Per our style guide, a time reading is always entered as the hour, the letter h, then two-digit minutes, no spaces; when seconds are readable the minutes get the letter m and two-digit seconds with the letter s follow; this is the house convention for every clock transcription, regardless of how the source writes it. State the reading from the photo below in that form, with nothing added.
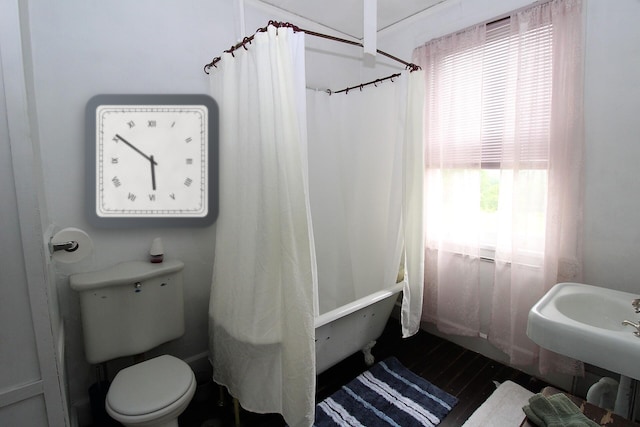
5h51
